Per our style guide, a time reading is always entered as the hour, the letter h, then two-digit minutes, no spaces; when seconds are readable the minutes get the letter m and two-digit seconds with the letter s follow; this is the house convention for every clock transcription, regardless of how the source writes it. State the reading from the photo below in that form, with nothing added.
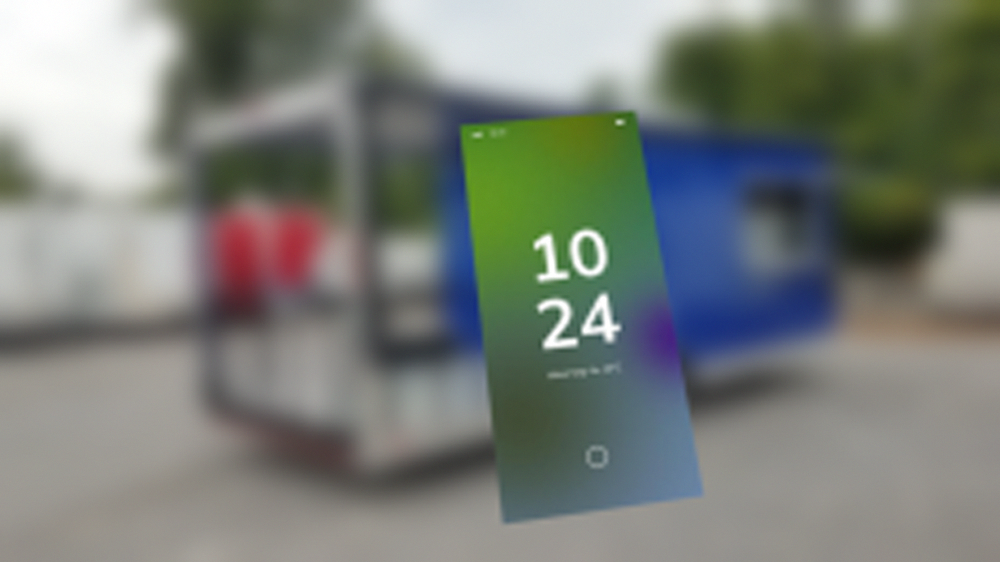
10h24
